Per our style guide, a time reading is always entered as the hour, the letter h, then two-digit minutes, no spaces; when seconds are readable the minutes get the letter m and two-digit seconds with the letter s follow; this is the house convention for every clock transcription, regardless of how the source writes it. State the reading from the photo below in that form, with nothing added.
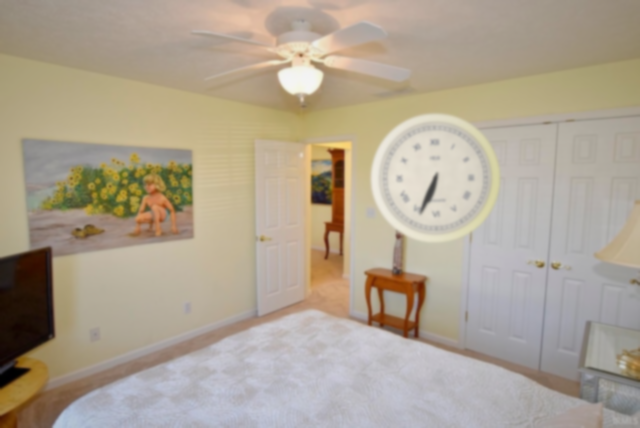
6h34
